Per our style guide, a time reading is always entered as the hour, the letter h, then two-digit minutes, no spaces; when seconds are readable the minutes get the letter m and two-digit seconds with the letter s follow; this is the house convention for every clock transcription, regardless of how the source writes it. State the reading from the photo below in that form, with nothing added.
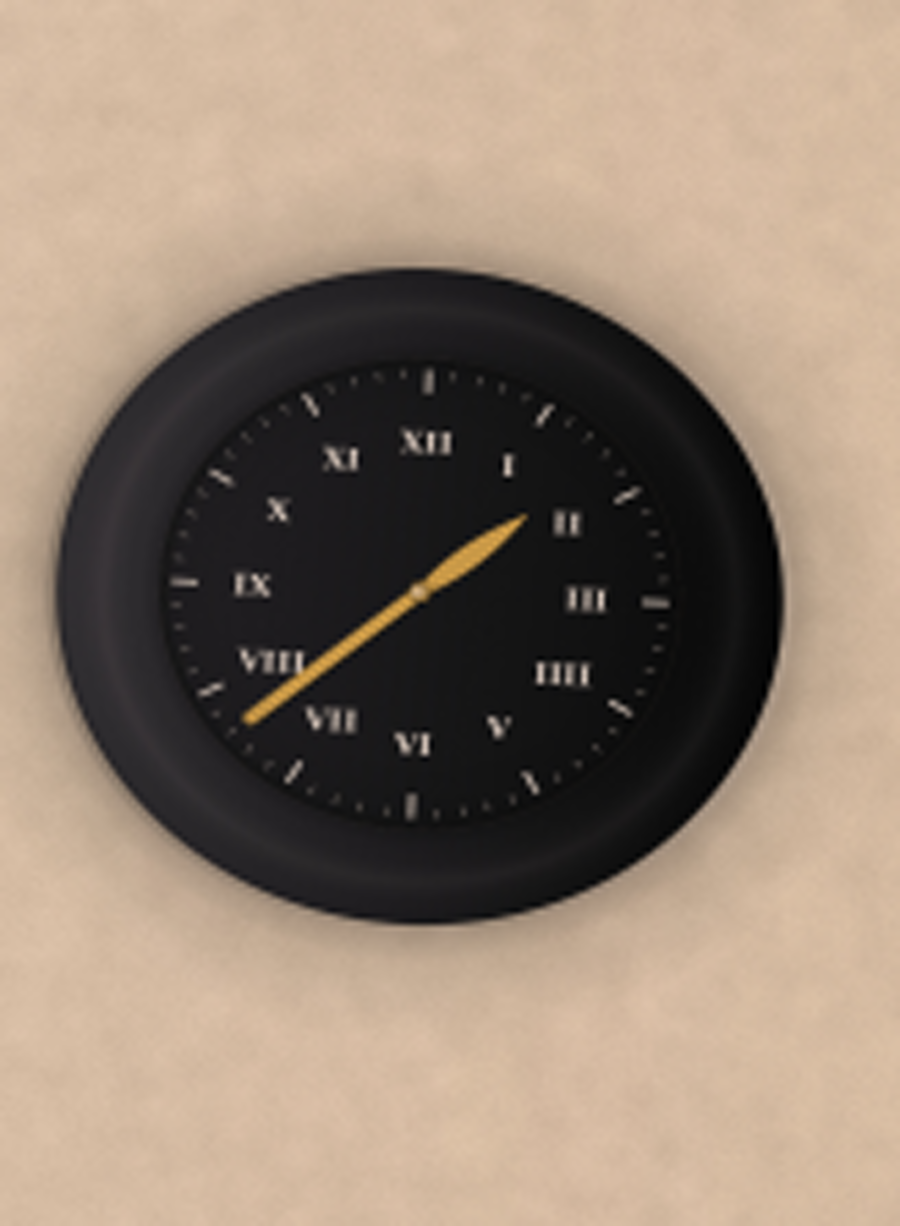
1h38
